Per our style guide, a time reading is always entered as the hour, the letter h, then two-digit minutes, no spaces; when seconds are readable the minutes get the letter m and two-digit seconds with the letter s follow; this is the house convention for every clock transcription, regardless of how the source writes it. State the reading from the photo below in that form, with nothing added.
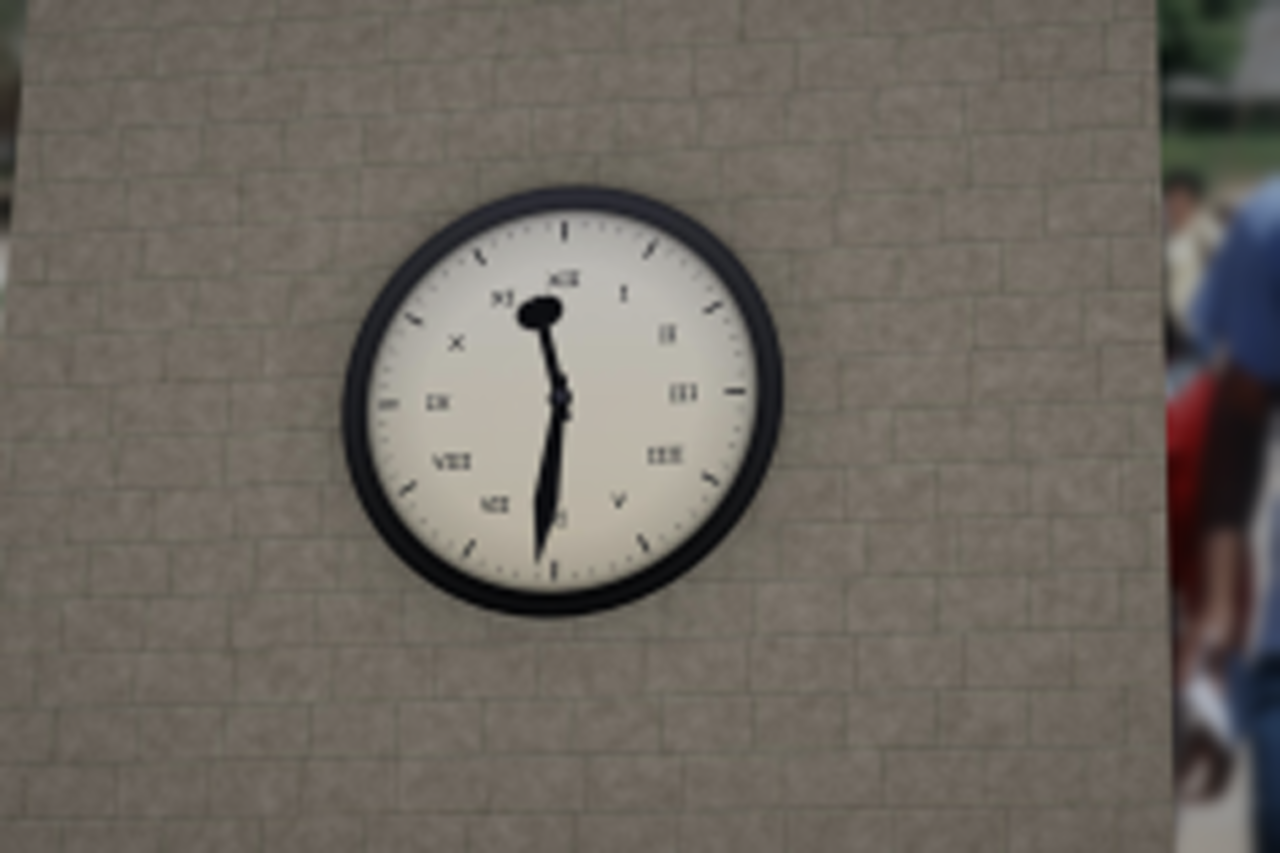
11h31
